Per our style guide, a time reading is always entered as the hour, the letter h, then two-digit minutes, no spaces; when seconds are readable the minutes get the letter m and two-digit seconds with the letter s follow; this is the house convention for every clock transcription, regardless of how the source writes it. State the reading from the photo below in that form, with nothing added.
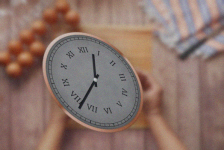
12h38
